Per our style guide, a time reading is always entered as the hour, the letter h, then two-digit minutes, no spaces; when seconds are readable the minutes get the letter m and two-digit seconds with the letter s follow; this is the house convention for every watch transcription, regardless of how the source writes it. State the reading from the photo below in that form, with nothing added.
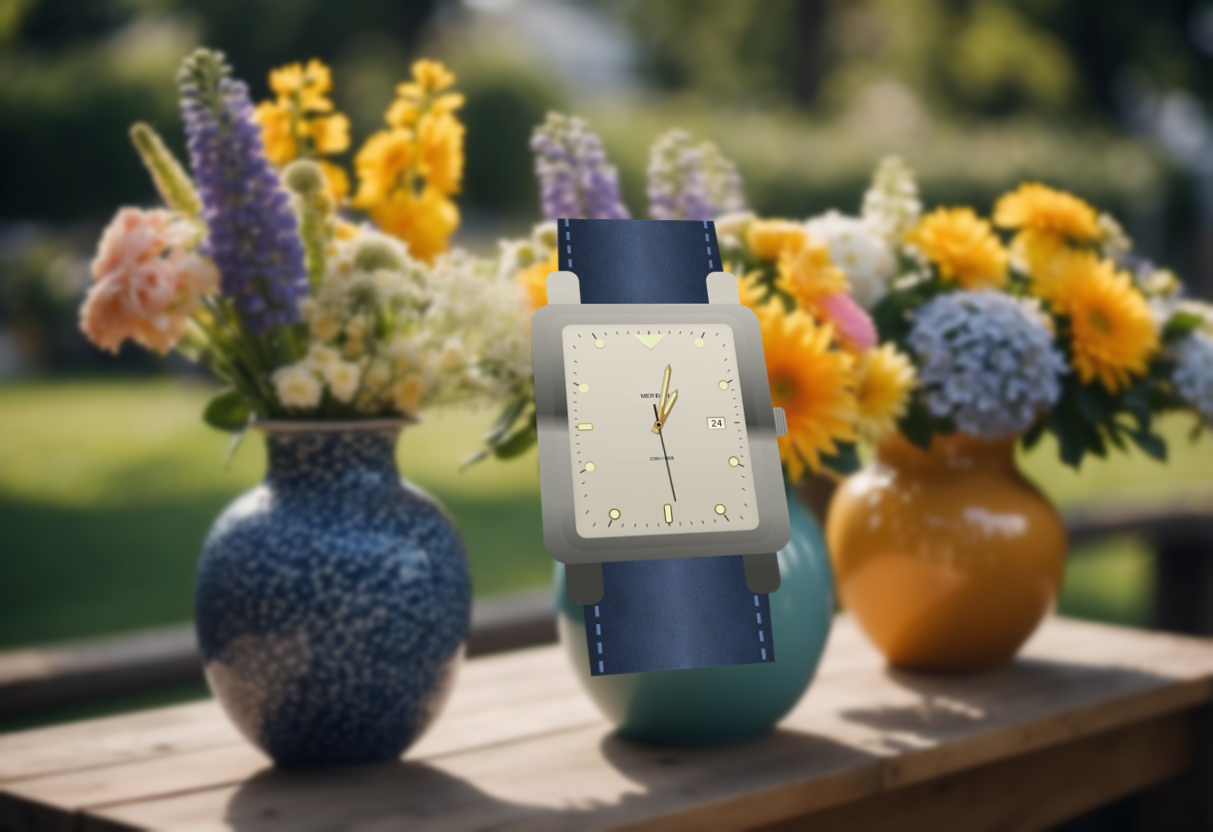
1h02m29s
